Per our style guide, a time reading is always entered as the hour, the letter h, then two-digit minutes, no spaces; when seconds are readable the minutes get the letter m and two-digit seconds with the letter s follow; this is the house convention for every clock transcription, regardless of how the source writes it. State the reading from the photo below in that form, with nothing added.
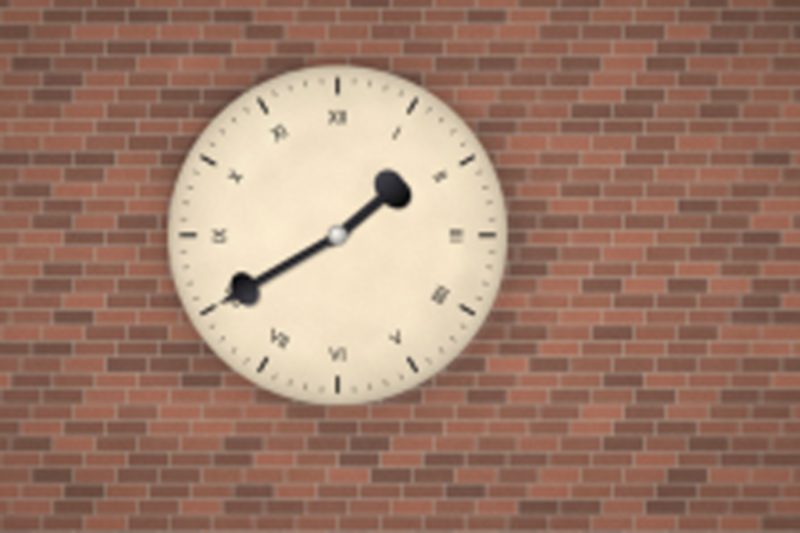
1h40
